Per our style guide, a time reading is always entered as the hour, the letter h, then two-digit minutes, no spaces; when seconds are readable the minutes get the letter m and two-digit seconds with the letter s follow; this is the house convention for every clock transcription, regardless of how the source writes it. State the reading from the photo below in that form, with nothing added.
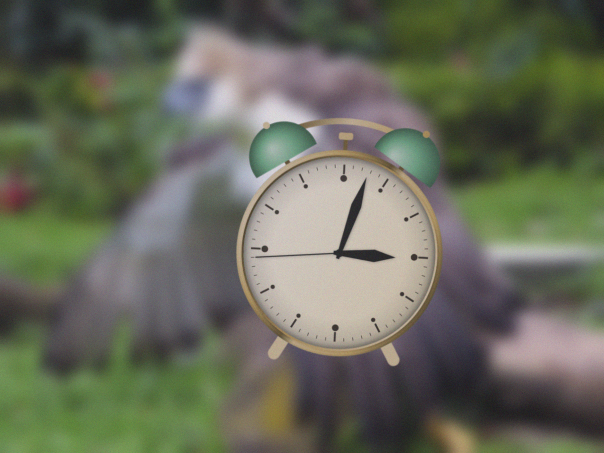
3h02m44s
